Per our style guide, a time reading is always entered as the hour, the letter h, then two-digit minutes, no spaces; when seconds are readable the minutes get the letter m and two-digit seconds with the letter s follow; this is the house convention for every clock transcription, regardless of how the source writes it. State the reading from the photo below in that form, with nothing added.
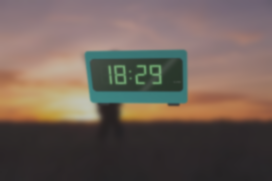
18h29
